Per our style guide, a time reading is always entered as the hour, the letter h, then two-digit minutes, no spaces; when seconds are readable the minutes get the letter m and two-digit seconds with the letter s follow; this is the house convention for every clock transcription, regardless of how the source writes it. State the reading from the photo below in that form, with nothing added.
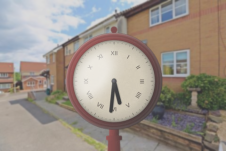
5h31
